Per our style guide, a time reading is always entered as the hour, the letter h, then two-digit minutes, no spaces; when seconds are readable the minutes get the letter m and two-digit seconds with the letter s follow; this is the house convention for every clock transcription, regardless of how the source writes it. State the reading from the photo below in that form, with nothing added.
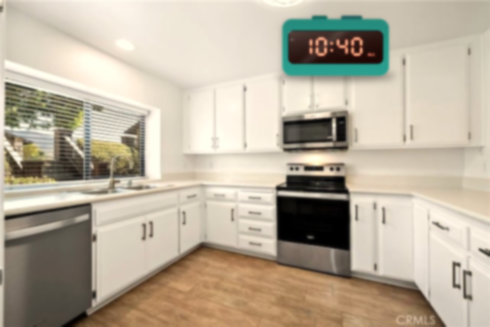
10h40
